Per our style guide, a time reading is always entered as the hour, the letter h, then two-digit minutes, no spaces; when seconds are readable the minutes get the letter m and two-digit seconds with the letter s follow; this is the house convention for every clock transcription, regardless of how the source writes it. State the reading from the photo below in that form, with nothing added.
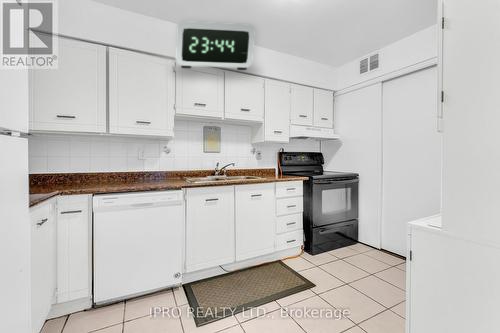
23h44
